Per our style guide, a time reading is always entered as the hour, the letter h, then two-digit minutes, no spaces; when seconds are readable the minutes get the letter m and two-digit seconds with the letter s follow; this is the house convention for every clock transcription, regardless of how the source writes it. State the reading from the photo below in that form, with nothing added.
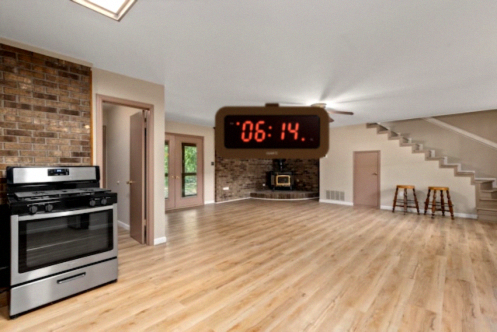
6h14
